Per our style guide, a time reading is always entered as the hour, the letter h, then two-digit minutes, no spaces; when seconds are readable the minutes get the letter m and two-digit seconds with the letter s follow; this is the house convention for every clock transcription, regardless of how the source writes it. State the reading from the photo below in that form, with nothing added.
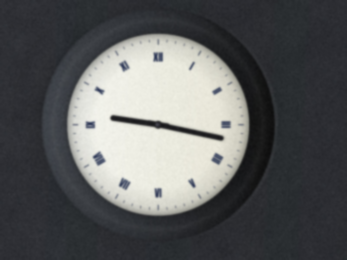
9h17
